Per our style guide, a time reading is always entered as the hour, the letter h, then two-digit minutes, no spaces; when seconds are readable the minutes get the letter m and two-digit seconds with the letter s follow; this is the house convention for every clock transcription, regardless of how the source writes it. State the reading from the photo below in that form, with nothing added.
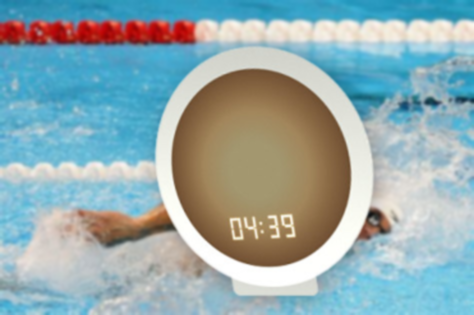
4h39
